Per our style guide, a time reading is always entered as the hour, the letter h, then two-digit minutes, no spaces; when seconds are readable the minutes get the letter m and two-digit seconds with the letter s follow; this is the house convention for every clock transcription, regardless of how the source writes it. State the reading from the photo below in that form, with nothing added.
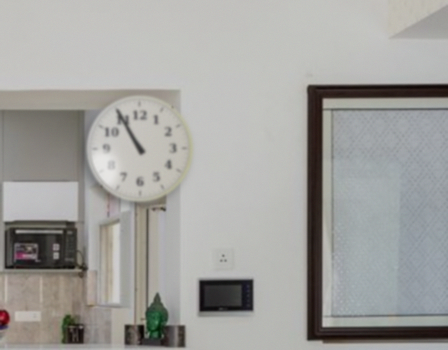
10h55
